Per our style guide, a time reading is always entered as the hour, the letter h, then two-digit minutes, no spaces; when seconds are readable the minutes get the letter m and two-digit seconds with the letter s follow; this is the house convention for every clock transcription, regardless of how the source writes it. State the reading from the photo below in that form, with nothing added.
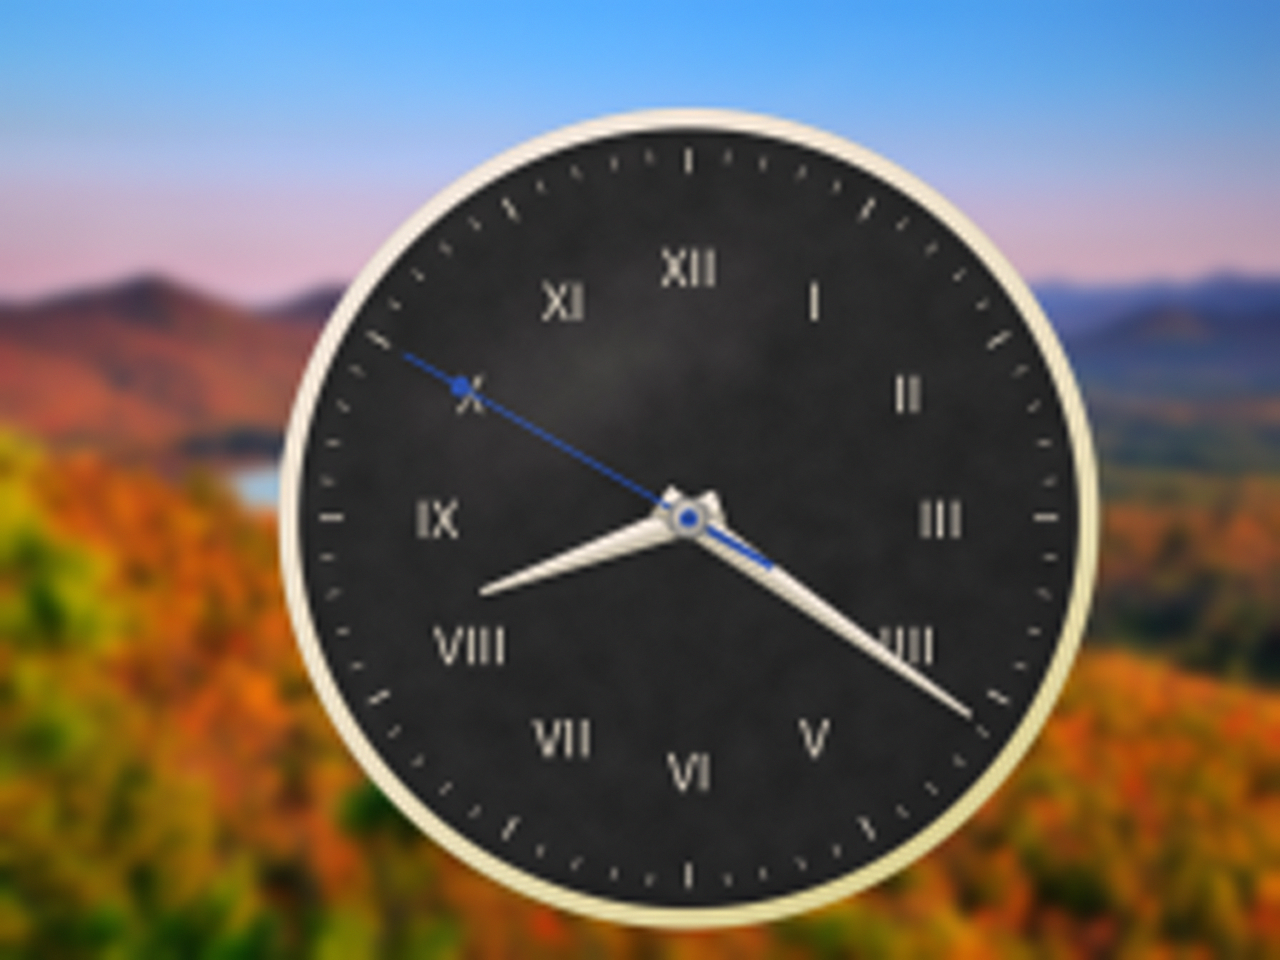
8h20m50s
